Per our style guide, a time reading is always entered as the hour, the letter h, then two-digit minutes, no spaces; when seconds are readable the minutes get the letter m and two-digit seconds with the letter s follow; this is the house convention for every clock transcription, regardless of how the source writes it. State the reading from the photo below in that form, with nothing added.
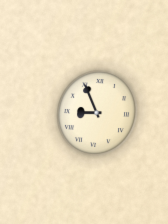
8h55
